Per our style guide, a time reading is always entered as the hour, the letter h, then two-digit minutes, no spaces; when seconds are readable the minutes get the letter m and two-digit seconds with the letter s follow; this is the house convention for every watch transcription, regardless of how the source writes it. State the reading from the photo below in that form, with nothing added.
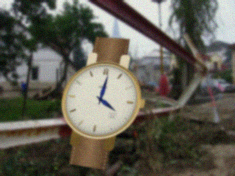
4h01
